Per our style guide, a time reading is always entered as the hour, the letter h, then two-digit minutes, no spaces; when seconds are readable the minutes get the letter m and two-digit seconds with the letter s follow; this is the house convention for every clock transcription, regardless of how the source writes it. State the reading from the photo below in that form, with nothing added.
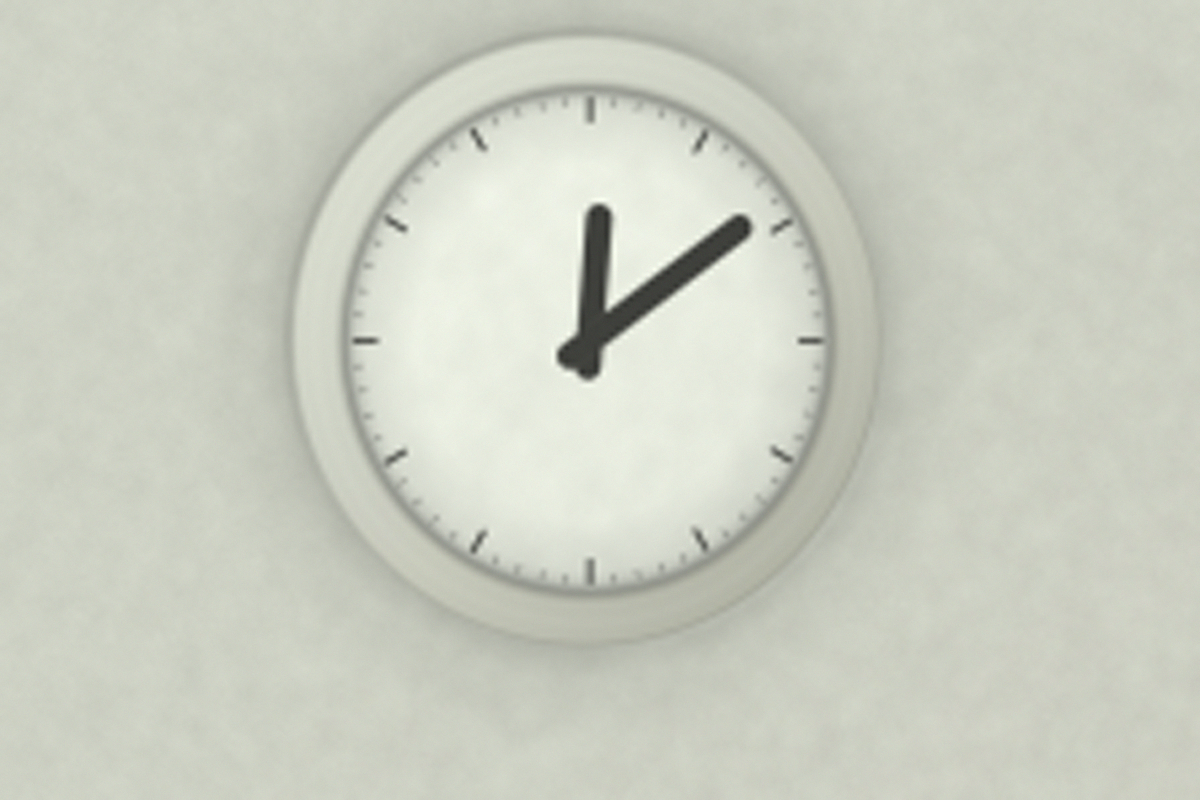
12h09
